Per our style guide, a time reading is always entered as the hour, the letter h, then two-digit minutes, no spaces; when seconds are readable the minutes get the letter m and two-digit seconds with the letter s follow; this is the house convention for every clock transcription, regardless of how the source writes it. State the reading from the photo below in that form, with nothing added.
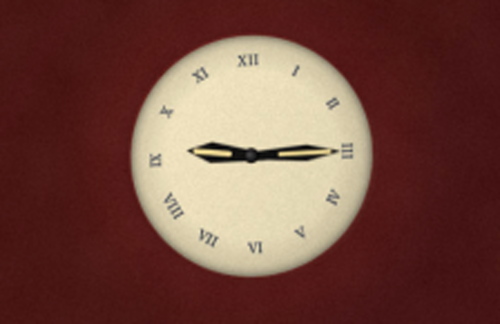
9h15
